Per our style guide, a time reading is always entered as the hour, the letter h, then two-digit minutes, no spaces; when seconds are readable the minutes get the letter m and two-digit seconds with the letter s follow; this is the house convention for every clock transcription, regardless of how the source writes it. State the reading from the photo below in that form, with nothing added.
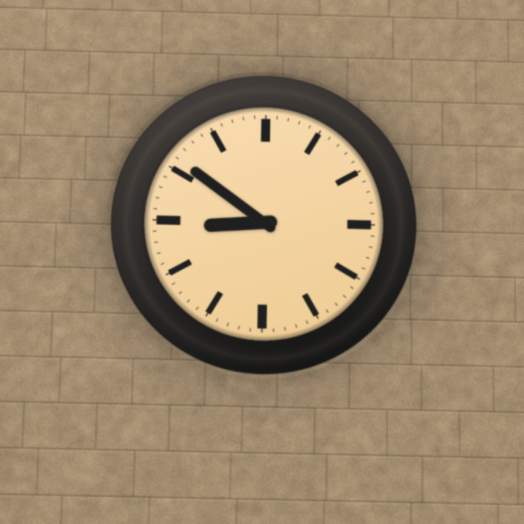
8h51
